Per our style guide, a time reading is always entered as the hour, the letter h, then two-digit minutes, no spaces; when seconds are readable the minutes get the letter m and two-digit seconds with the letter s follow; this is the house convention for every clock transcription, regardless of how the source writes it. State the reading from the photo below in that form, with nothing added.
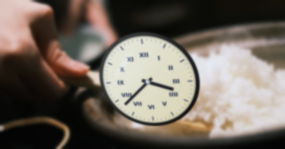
3h38
